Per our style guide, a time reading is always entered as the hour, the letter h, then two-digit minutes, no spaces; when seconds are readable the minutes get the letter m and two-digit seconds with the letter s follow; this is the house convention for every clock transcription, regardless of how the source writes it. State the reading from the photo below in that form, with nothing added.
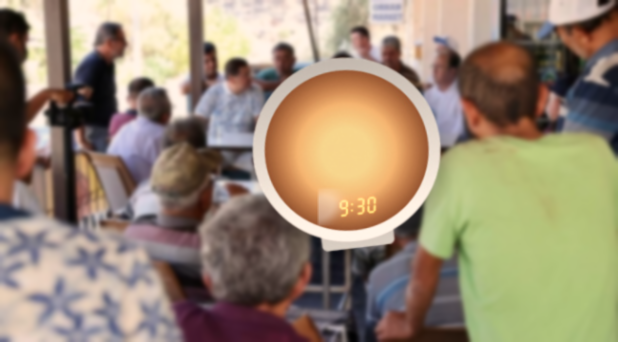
9h30
